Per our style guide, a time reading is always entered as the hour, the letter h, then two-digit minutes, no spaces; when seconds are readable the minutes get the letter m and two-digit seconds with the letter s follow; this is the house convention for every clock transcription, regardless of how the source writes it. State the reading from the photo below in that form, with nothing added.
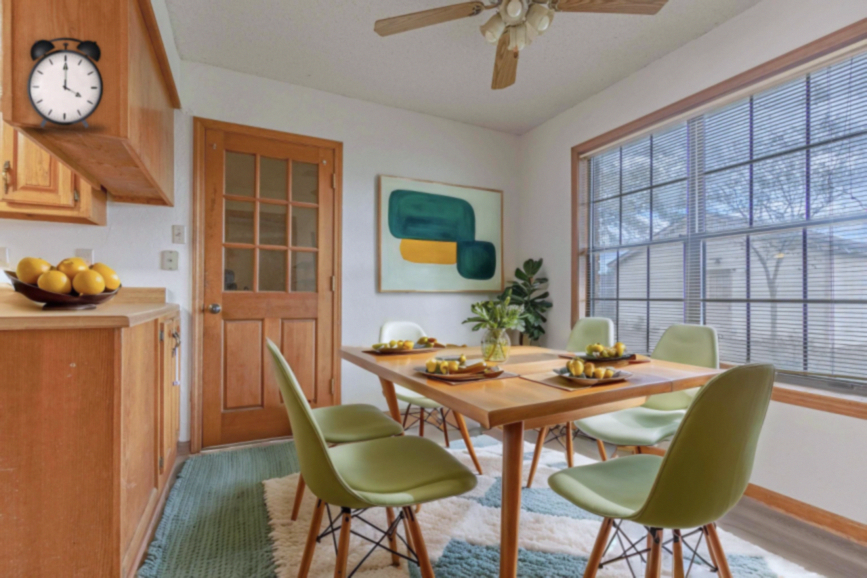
4h00
